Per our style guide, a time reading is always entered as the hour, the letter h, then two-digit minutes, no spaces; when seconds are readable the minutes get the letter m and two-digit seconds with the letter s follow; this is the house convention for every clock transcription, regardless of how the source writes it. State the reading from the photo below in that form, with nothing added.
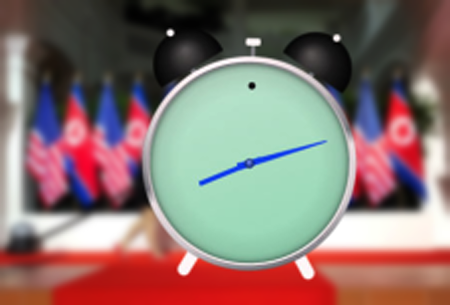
8h12
